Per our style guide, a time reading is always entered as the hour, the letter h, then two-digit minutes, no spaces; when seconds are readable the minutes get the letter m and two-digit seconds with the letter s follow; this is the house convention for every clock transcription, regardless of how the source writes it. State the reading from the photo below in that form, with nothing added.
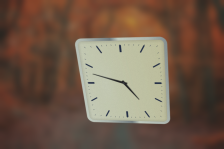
4h48
